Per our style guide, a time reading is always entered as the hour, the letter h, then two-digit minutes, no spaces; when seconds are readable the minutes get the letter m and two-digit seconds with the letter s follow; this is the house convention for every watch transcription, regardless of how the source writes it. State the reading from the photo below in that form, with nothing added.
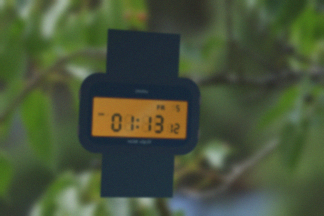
1h13
